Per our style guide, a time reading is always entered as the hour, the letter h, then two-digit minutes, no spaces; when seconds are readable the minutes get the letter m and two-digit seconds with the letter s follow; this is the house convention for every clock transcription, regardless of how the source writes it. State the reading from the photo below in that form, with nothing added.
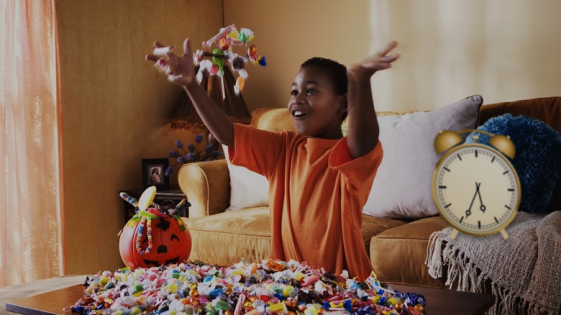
5h34
